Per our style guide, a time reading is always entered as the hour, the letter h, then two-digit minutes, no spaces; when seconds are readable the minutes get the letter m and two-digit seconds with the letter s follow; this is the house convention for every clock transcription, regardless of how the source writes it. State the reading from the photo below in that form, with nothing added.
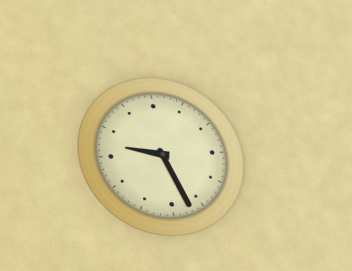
9h27
